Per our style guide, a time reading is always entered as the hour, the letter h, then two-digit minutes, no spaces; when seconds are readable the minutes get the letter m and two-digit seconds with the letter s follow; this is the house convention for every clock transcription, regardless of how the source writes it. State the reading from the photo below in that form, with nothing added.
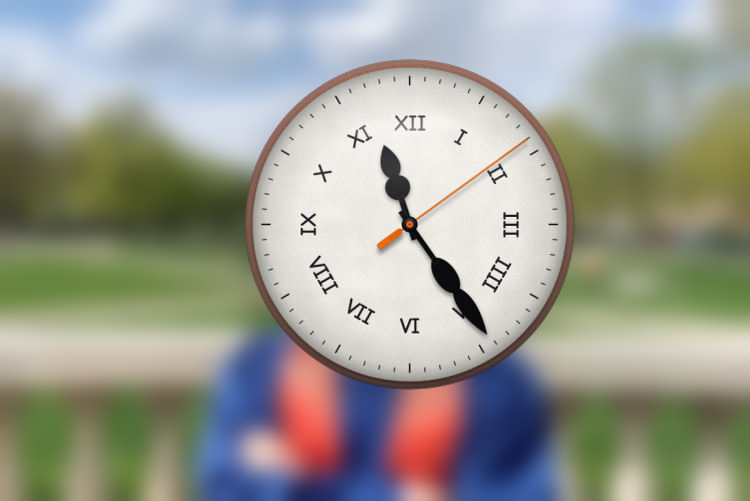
11h24m09s
